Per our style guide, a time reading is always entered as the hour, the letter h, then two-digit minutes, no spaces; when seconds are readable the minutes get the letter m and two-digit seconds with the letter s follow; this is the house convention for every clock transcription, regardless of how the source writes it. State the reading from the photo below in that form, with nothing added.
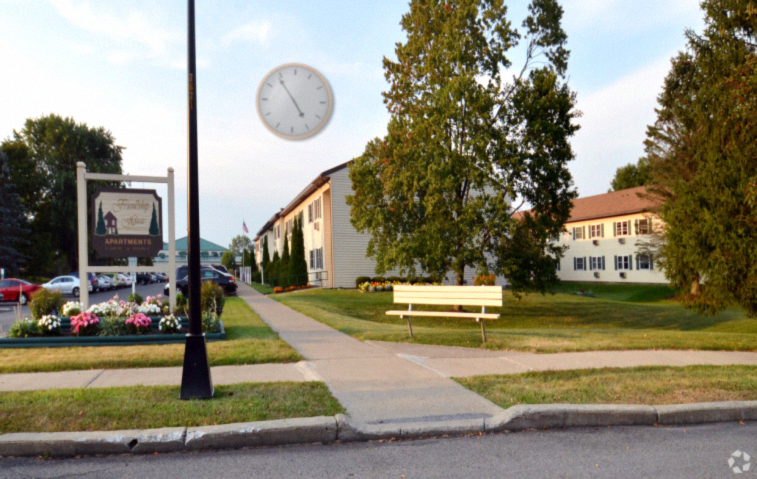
4h54
